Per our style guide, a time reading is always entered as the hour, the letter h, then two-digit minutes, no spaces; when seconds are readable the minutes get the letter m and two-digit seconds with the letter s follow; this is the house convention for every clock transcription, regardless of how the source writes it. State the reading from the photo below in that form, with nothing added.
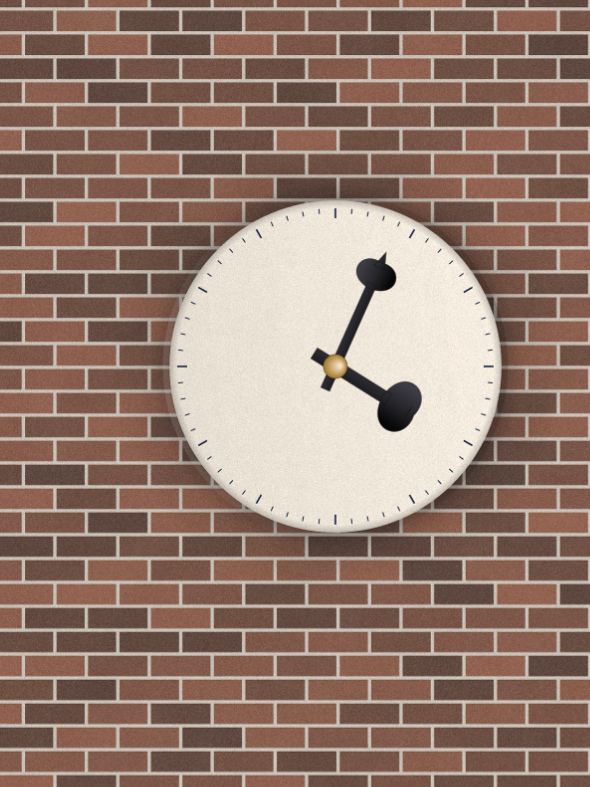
4h04
